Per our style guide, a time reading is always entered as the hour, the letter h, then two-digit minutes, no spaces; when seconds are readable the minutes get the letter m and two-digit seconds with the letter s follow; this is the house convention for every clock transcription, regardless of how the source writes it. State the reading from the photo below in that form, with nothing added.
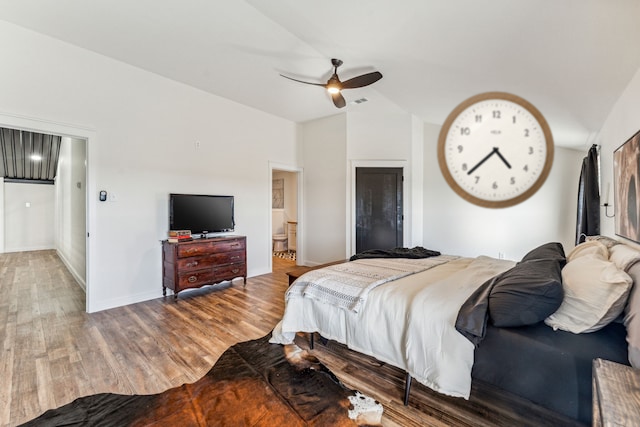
4h38
